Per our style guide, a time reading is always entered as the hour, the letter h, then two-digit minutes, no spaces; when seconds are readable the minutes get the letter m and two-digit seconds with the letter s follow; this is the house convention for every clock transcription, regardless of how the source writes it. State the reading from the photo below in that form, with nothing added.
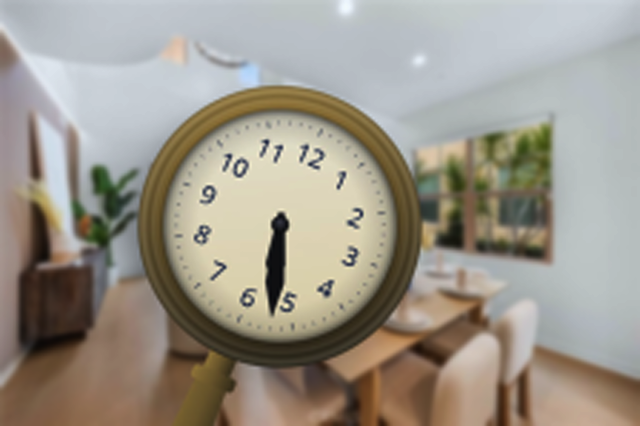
5h27
